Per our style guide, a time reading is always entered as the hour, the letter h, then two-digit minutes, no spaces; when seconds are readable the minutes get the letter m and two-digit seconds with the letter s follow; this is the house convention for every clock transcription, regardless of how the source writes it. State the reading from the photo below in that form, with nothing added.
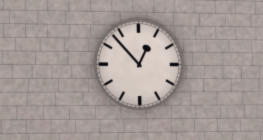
12h53
